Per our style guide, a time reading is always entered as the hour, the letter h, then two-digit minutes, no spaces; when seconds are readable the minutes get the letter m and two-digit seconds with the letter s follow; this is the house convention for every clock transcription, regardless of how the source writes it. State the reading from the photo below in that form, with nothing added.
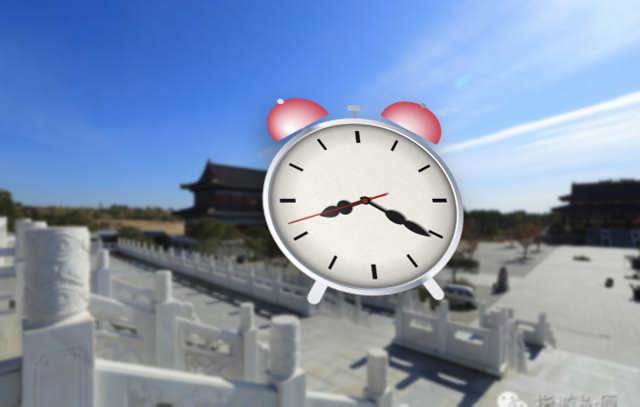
8h20m42s
